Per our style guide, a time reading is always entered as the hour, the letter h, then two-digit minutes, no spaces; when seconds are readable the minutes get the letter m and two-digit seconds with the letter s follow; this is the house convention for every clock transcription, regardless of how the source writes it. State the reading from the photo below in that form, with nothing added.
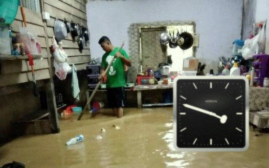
3h48
